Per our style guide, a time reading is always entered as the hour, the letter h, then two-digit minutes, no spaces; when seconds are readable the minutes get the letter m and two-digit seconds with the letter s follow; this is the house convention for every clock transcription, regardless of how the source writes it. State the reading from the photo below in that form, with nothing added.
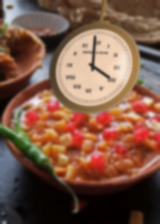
3h59
